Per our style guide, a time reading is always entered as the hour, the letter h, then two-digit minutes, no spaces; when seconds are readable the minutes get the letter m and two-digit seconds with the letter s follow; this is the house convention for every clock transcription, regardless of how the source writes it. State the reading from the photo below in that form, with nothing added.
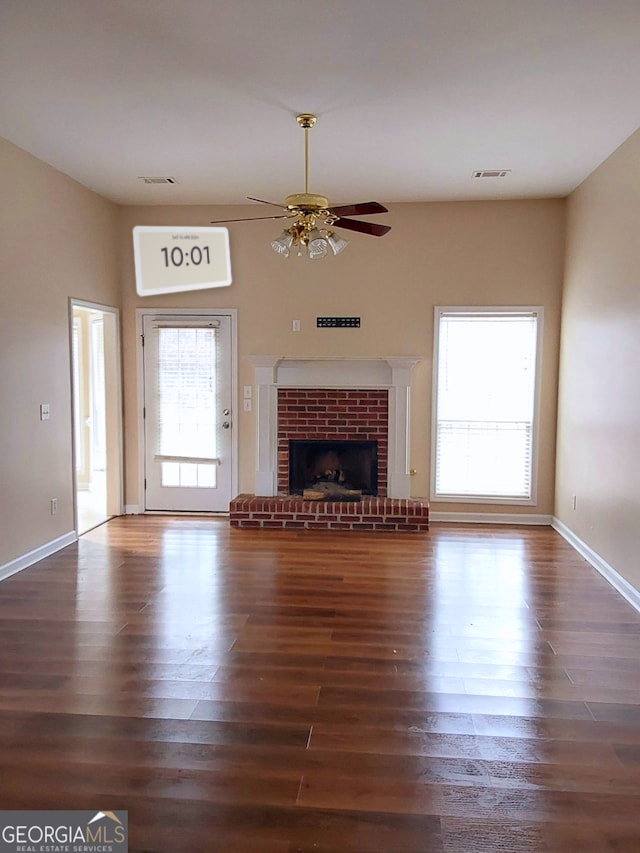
10h01
